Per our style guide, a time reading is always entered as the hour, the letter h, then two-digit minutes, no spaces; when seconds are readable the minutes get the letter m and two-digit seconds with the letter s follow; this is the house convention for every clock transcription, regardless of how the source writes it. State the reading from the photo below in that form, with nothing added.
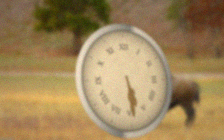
5h29
